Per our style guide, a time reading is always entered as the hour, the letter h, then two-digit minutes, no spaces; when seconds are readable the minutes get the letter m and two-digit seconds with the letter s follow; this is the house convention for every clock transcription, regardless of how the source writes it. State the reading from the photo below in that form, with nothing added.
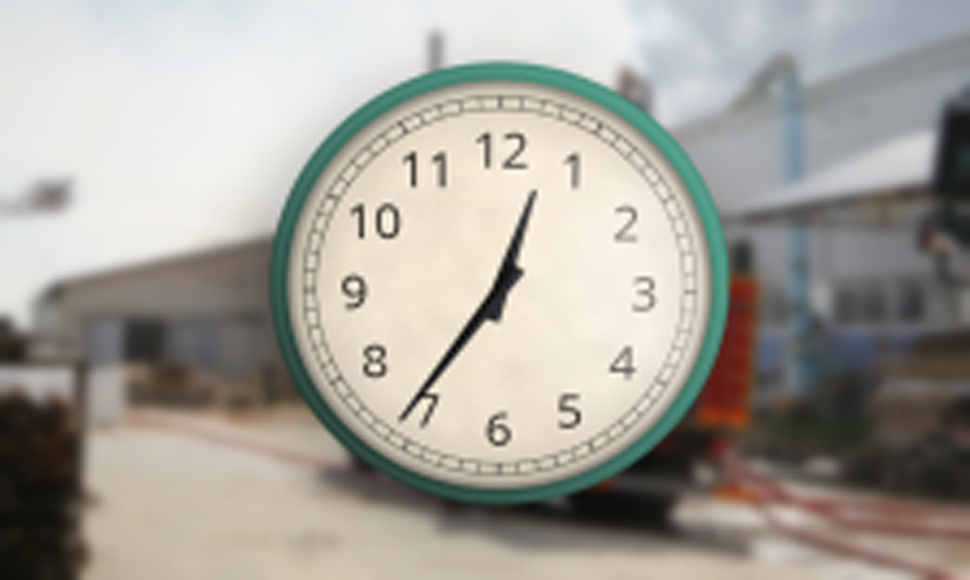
12h36
